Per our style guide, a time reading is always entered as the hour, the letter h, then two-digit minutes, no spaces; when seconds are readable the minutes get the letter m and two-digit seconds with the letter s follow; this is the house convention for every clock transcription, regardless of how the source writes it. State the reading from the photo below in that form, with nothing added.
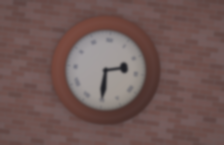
2h30
